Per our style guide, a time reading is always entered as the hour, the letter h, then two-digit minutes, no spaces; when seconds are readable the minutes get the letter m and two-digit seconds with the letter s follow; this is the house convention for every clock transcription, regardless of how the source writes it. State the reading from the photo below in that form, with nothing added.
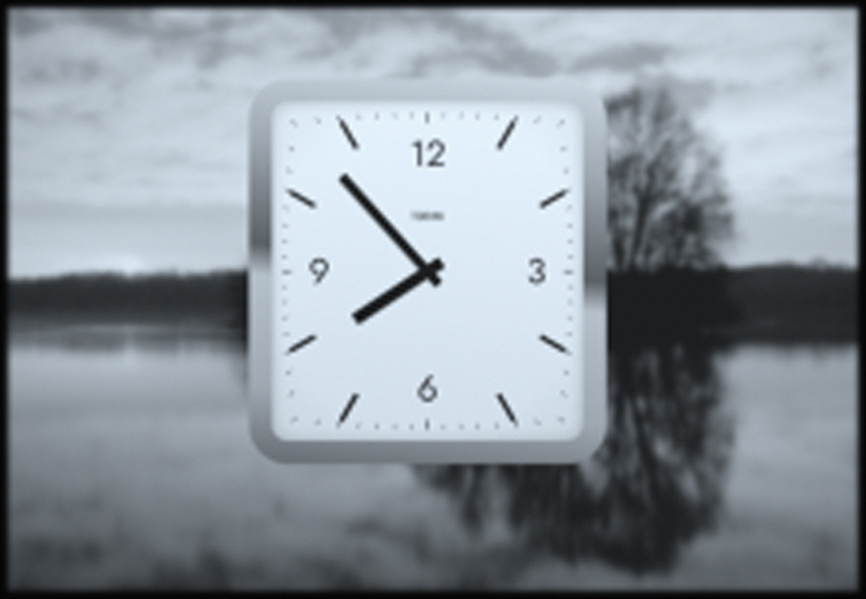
7h53
